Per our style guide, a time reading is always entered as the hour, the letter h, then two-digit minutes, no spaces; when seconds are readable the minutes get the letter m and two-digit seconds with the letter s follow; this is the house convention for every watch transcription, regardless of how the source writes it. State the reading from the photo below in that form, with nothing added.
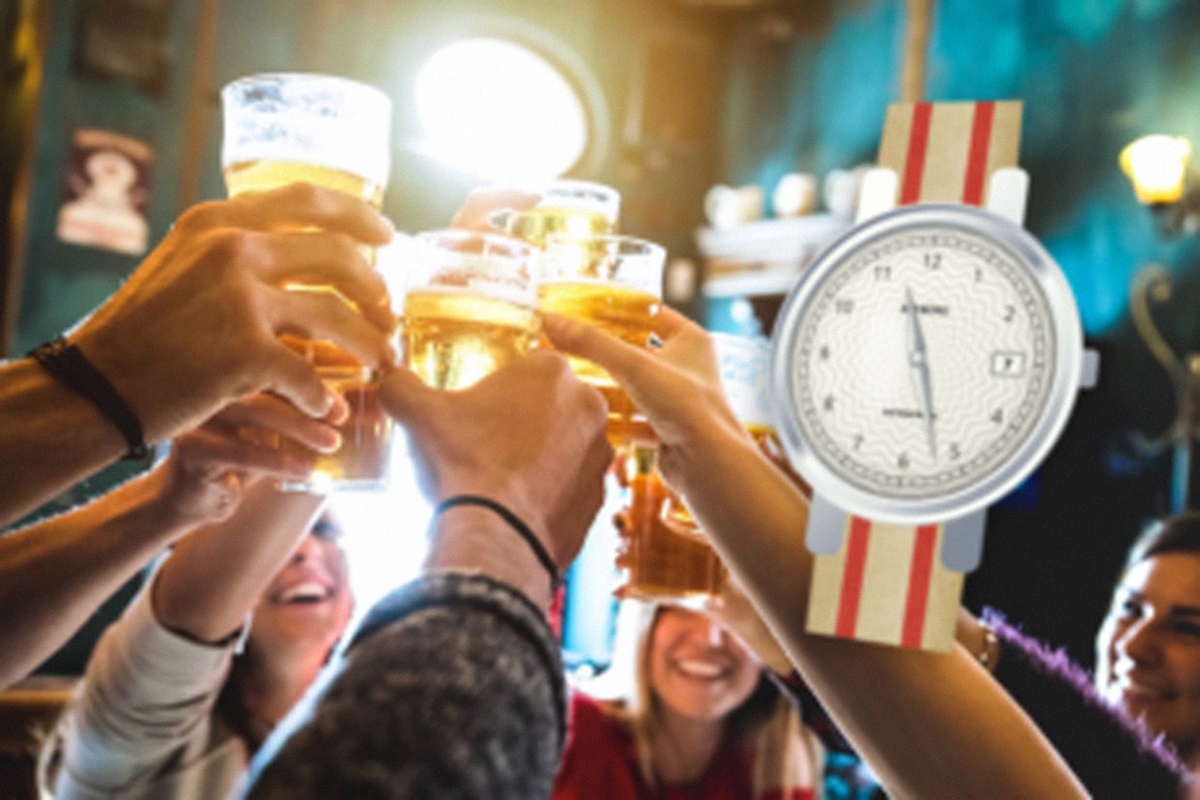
11h27
